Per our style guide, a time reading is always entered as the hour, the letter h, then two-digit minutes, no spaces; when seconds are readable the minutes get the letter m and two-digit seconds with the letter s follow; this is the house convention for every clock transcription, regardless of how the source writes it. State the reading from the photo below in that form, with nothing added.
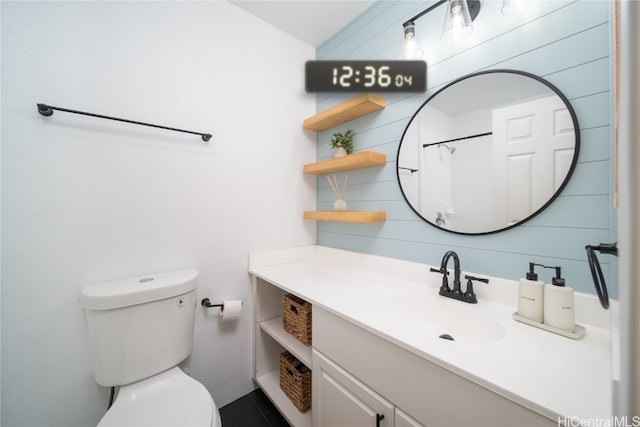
12h36m04s
